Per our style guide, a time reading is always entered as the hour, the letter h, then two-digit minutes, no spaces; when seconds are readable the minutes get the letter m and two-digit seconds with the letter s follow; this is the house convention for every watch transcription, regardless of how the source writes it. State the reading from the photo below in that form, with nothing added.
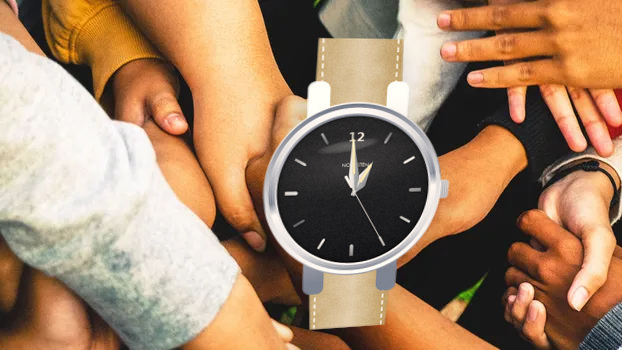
12h59m25s
